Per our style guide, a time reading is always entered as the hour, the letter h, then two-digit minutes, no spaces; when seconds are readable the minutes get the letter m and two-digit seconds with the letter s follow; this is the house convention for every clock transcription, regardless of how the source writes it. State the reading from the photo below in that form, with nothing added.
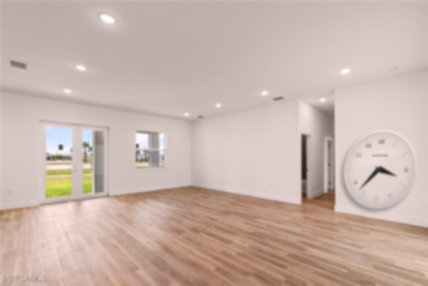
3h37
